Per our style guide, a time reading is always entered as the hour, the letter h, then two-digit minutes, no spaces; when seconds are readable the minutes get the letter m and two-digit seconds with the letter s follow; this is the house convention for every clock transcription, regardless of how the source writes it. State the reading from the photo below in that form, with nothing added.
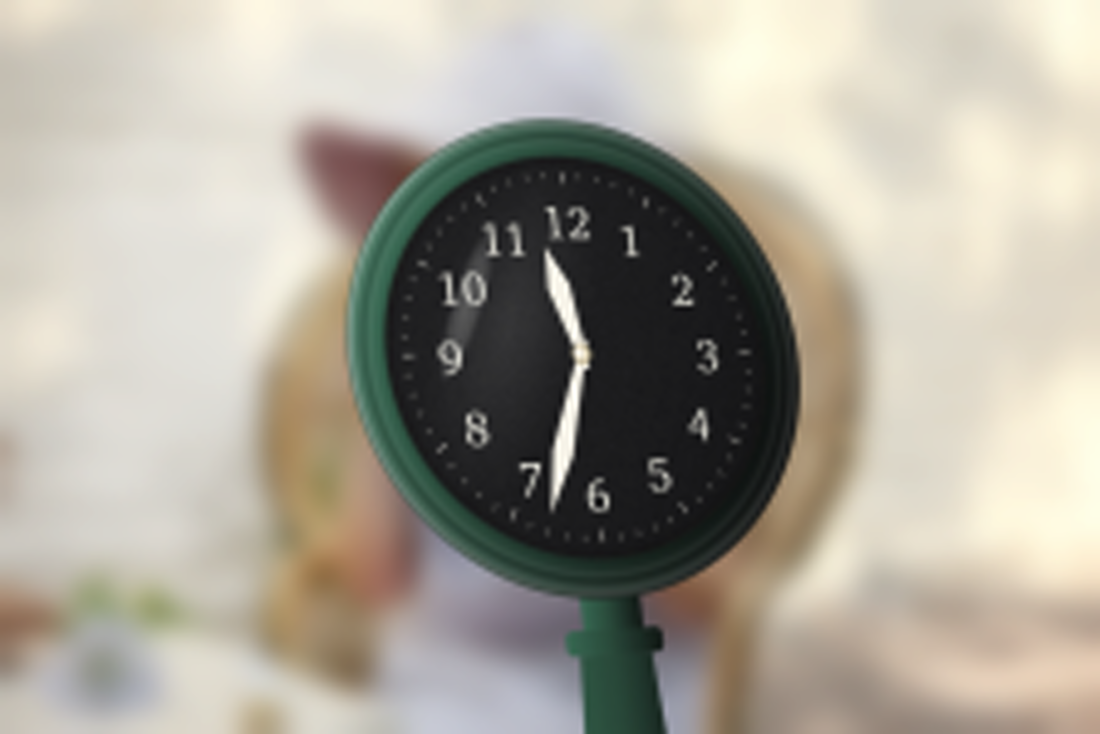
11h33
